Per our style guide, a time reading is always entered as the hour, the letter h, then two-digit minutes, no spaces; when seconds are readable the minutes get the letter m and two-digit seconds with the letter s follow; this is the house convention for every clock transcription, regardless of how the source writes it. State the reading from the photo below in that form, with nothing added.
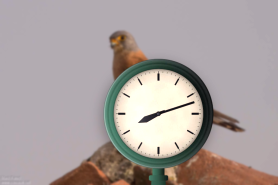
8h12
